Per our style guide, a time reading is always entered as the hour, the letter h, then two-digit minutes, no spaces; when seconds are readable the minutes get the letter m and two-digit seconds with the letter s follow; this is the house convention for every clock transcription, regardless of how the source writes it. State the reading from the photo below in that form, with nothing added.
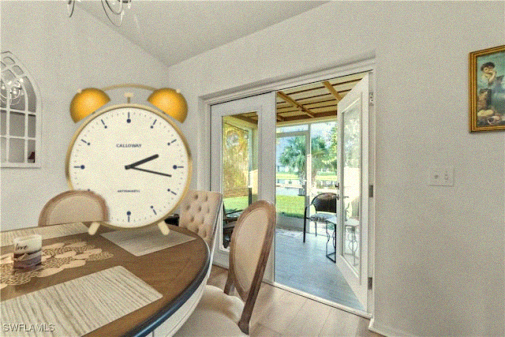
2h17
